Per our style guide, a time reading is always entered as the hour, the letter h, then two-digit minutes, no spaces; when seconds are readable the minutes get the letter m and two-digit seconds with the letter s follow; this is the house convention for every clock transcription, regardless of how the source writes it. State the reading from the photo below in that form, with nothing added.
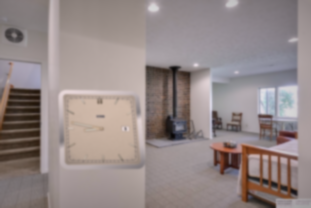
8h47
